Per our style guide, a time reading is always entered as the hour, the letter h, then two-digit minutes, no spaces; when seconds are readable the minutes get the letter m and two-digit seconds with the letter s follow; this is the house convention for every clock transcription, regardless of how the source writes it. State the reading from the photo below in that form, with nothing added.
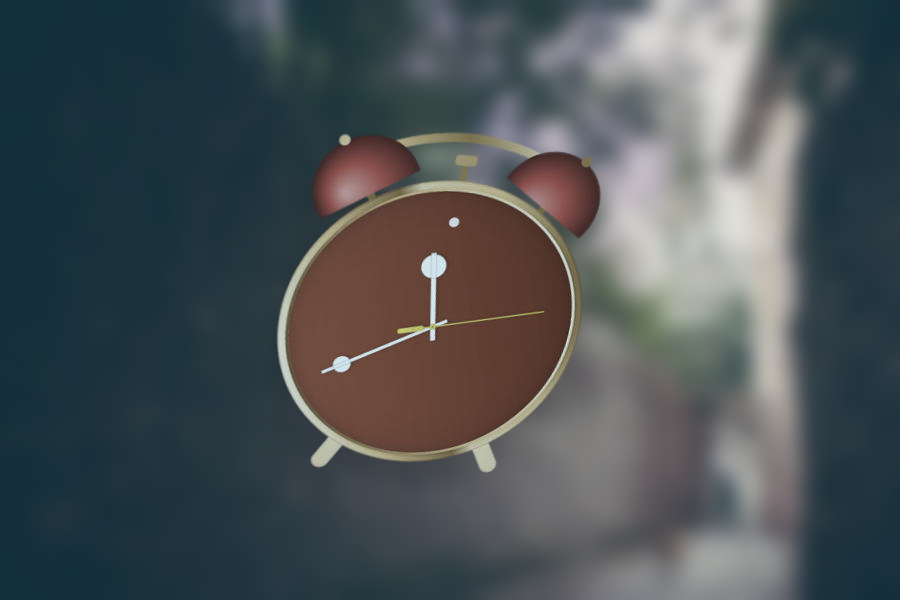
11h40m13s
